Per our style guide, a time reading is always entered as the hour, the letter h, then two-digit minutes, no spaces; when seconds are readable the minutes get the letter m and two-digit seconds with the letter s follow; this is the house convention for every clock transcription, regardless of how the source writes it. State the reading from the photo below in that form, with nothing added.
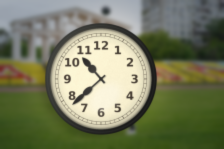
10h38
